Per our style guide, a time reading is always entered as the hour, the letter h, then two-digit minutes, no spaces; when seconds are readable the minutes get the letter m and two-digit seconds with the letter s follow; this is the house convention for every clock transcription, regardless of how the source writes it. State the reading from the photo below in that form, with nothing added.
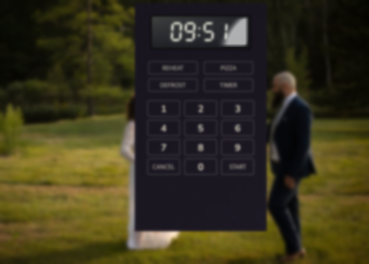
9h51
